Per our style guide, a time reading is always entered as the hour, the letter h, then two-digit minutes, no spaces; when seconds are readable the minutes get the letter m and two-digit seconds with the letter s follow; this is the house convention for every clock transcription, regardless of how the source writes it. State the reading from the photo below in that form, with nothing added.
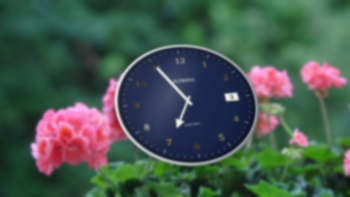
6h55
